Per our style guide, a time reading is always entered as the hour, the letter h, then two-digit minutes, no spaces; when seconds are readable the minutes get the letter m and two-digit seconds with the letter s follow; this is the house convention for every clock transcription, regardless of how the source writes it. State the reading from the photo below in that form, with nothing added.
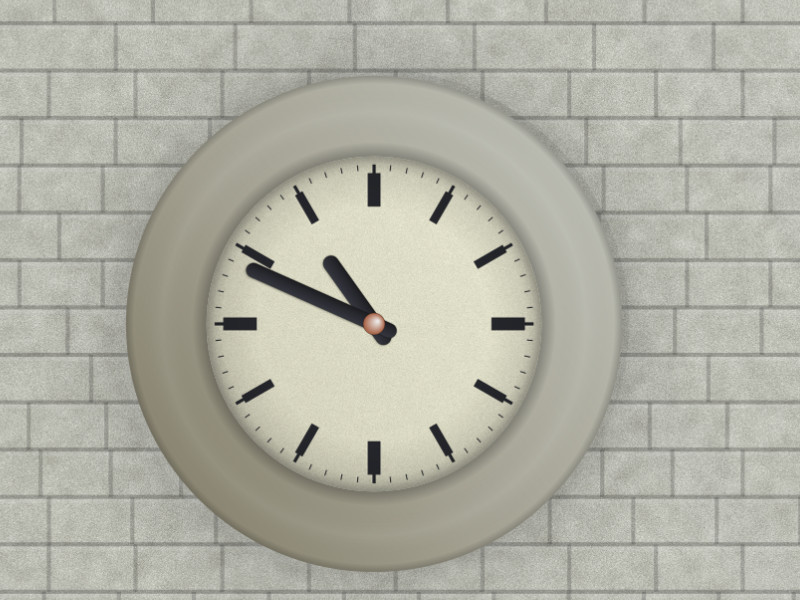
10h49
